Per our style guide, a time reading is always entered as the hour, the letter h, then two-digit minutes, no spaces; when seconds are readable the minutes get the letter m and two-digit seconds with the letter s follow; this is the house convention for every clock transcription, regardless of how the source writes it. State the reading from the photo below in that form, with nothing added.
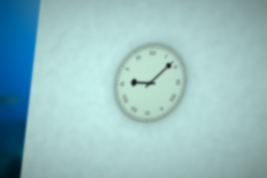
9h08
